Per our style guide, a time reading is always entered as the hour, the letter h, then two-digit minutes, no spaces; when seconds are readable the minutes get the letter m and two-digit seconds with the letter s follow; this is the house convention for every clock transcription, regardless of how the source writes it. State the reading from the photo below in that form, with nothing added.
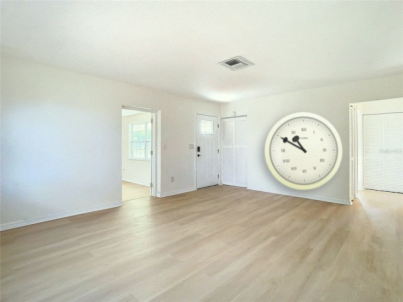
10h50
